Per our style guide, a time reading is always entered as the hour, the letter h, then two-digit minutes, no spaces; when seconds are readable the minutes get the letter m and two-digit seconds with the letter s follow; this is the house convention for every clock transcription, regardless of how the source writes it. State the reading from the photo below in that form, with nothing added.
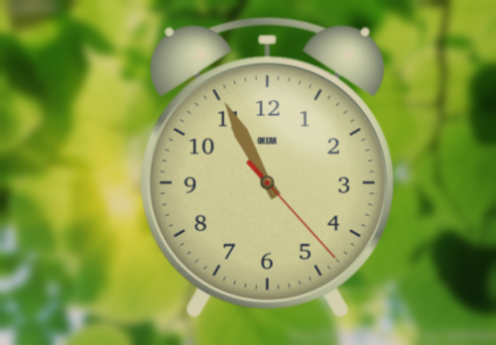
10h55m23s
